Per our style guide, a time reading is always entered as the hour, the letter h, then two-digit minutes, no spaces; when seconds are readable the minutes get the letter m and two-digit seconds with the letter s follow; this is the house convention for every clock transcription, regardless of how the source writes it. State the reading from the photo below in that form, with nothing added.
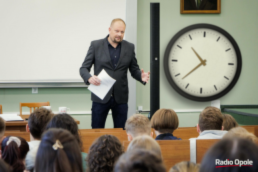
10h38
